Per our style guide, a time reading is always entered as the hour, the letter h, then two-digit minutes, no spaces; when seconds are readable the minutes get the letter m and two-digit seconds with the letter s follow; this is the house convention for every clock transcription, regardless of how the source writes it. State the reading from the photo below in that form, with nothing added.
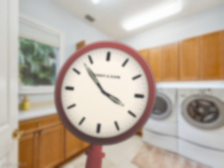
3h53
